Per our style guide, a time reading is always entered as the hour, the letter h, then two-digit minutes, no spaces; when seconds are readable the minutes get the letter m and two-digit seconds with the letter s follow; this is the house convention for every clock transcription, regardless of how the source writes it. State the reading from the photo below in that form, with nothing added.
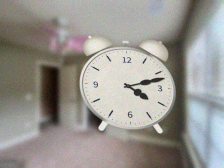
4h12
